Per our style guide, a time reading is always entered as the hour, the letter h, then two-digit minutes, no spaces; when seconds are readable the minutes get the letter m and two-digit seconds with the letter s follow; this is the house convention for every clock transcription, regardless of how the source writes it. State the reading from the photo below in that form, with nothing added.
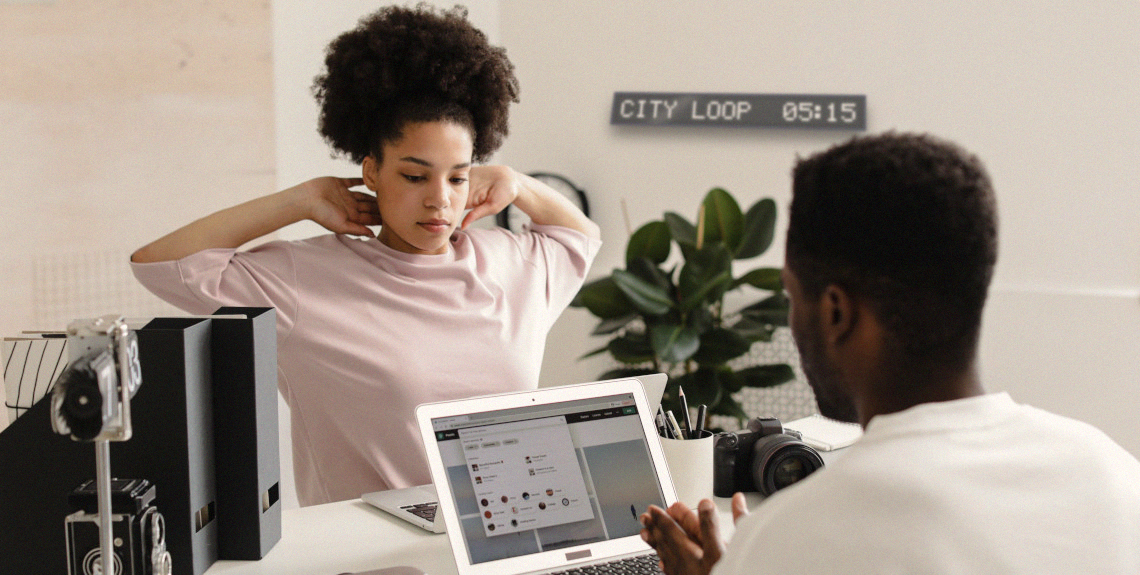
5h15
